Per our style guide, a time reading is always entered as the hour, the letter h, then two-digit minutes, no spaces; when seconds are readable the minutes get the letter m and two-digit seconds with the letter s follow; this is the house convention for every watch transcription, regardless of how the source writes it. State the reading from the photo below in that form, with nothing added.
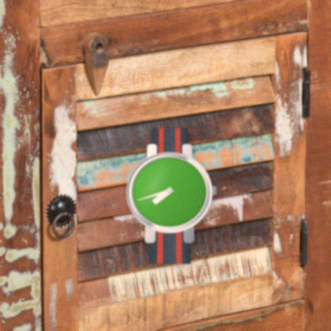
7h42
